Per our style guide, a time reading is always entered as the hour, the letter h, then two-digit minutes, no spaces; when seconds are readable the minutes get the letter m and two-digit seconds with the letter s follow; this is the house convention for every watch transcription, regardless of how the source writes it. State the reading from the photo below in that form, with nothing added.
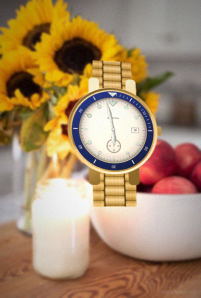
5h58
